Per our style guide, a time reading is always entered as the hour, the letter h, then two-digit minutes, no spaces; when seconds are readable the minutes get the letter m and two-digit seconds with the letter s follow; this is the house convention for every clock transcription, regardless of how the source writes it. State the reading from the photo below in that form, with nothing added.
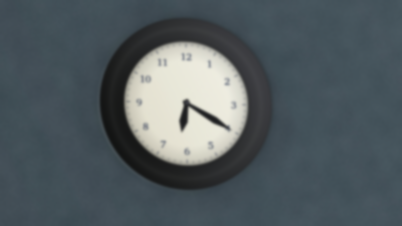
6h20
